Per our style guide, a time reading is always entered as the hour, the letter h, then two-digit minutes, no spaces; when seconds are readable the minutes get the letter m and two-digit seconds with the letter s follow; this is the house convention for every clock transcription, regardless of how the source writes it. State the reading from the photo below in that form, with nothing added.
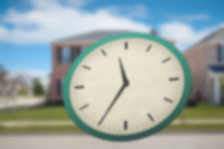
11h35
